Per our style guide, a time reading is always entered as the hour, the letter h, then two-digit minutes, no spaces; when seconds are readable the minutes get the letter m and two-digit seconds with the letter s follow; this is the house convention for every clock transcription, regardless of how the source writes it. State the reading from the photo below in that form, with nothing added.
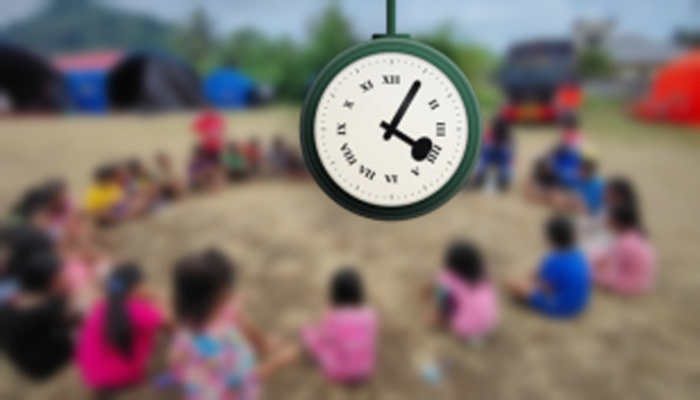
4h05
